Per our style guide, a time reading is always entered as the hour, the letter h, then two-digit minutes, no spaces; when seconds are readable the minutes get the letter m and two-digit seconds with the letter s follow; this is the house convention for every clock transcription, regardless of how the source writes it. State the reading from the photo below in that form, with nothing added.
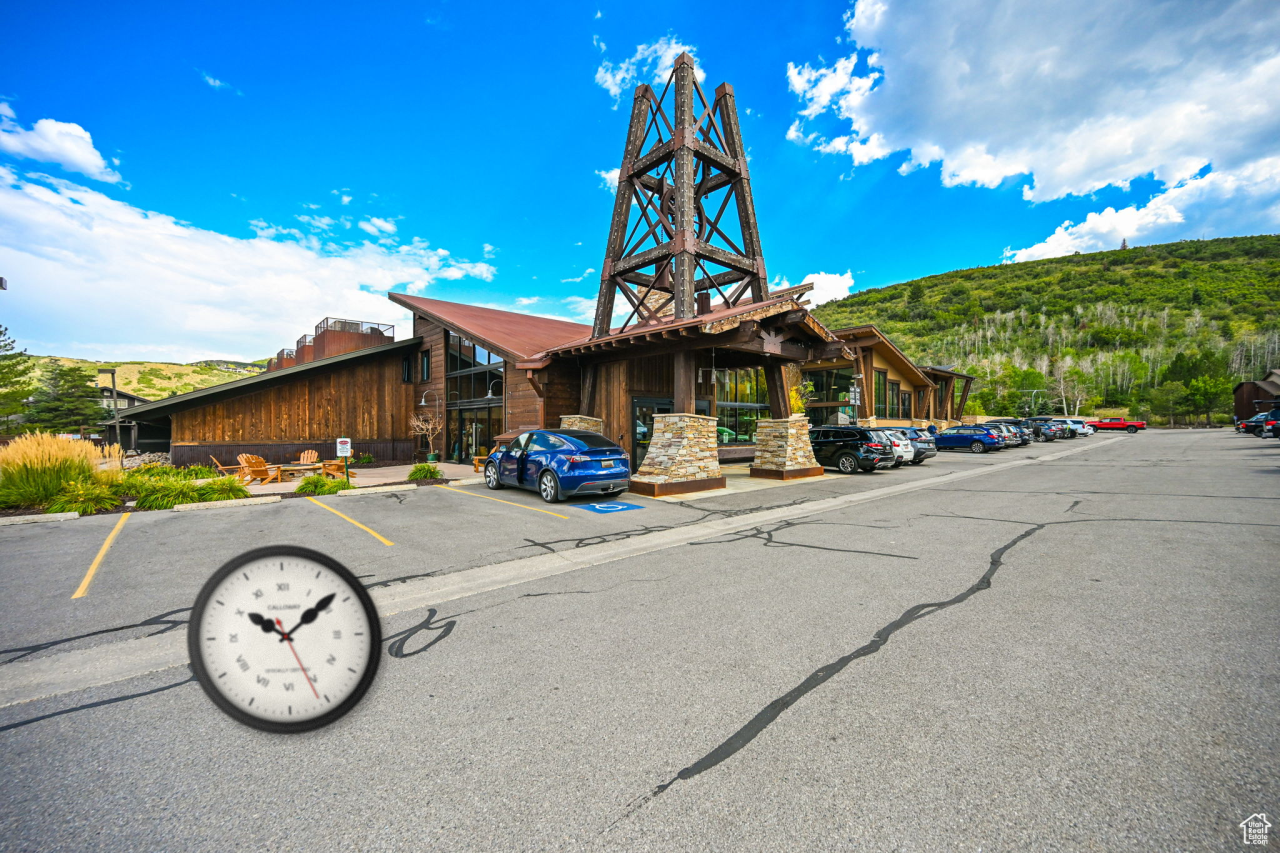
10h08m26s
